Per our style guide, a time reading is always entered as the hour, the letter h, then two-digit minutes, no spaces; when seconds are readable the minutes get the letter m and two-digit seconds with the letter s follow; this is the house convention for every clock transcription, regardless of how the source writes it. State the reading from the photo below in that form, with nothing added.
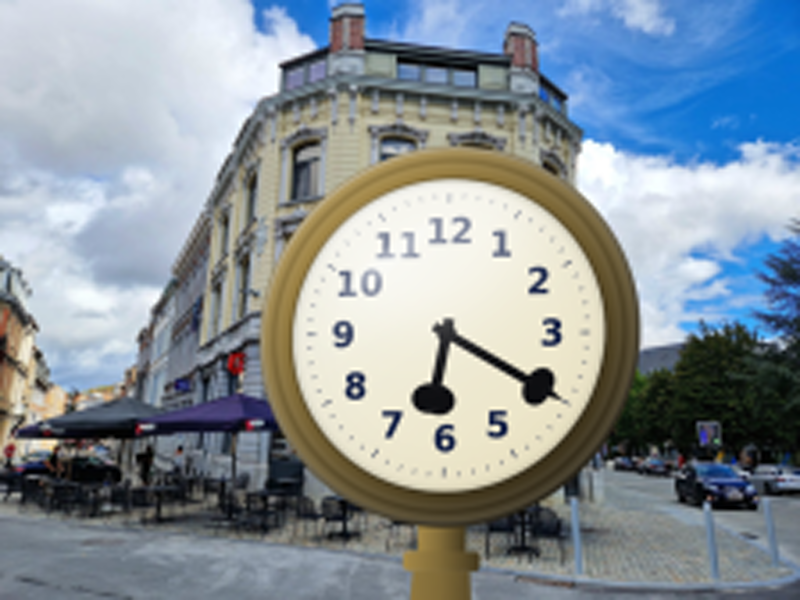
6h20
